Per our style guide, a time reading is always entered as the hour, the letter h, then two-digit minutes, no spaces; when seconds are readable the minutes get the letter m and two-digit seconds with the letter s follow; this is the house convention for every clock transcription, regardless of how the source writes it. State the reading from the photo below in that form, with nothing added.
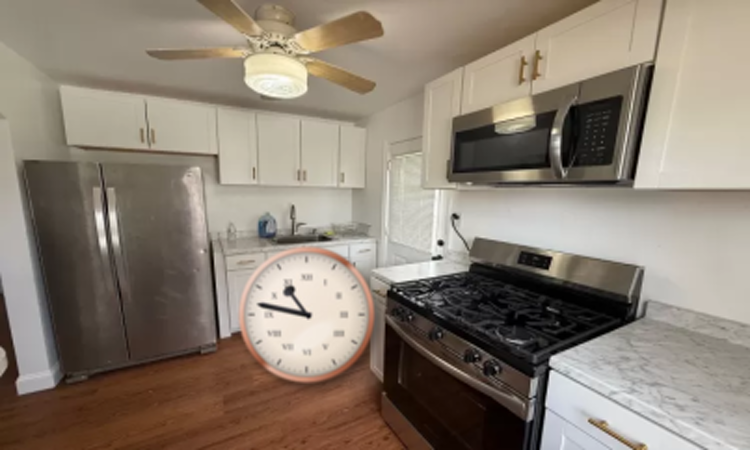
10h47
